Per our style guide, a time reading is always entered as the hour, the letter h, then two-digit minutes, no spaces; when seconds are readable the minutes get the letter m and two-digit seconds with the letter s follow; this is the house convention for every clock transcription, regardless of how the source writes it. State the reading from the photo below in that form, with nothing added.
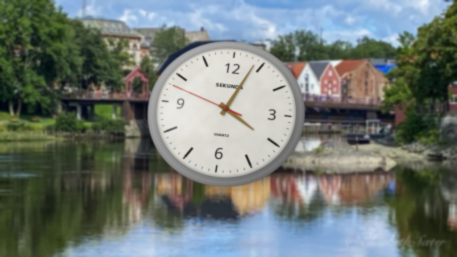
4h03m48s
